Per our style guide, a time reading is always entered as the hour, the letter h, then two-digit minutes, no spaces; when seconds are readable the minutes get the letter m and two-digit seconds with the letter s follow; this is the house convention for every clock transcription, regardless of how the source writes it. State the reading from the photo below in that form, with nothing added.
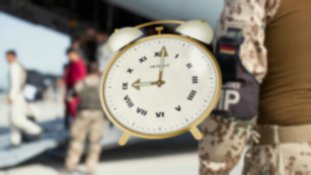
9h01
